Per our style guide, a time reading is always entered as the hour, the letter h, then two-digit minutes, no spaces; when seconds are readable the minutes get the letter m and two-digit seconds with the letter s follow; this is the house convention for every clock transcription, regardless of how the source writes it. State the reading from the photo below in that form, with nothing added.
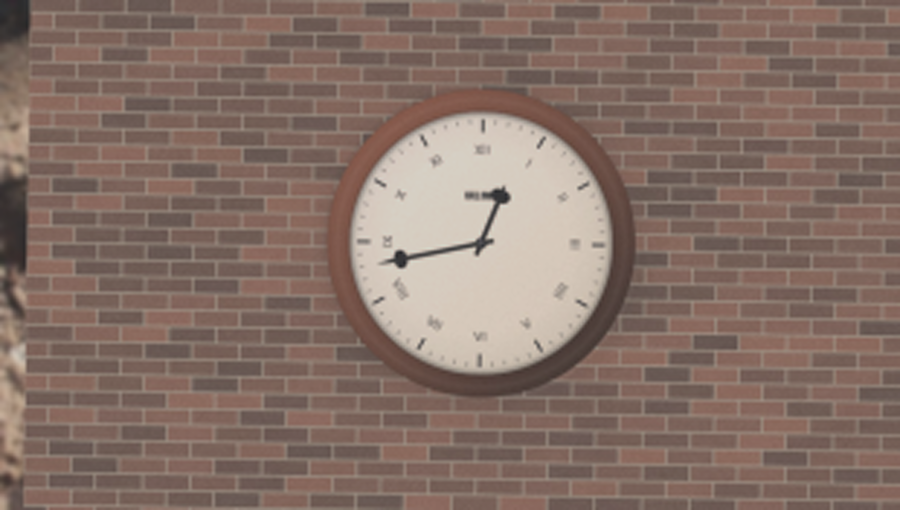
12h43
